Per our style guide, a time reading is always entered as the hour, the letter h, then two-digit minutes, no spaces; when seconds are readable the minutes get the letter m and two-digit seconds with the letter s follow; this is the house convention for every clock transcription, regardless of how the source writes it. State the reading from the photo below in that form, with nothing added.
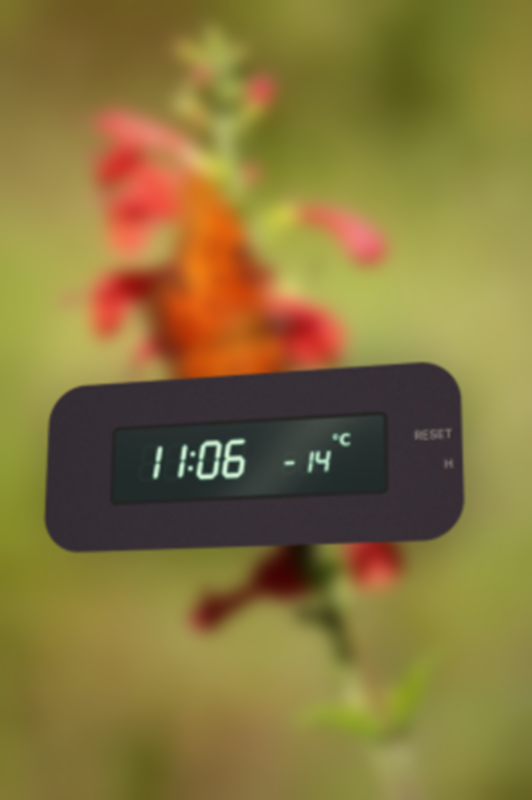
11h06
